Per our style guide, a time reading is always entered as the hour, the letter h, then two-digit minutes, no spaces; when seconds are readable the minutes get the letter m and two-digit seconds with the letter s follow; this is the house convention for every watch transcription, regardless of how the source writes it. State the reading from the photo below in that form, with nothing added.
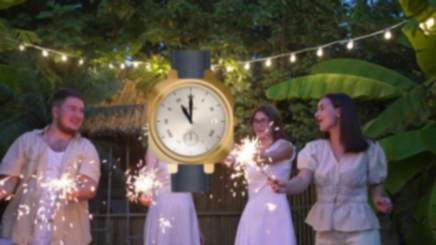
11h00
